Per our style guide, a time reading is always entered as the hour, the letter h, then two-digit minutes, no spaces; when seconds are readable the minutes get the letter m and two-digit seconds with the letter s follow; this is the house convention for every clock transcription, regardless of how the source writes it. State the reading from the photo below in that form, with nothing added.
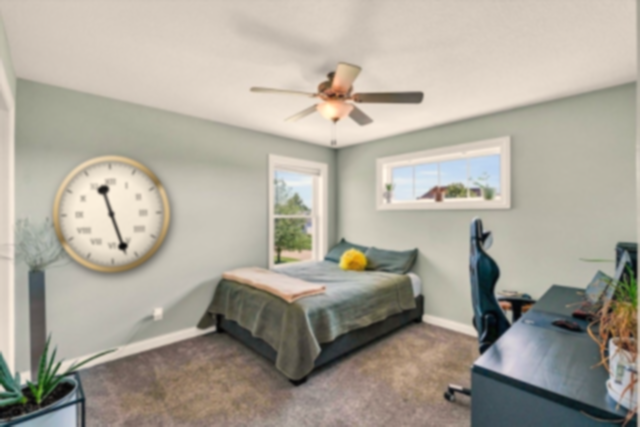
11h27
